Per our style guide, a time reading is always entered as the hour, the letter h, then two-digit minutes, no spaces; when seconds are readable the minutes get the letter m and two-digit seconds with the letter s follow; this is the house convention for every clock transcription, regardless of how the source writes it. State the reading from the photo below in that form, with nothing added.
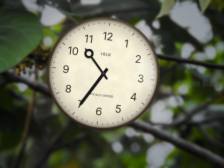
10h35
